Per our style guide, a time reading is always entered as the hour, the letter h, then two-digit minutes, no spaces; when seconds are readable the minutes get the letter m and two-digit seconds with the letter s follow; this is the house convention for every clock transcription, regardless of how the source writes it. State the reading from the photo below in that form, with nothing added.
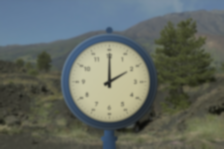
2h00
